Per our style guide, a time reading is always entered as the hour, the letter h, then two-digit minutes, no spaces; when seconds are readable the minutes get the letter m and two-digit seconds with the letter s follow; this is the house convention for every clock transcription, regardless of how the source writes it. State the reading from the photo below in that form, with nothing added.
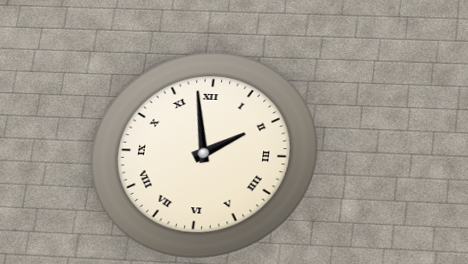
1h58
